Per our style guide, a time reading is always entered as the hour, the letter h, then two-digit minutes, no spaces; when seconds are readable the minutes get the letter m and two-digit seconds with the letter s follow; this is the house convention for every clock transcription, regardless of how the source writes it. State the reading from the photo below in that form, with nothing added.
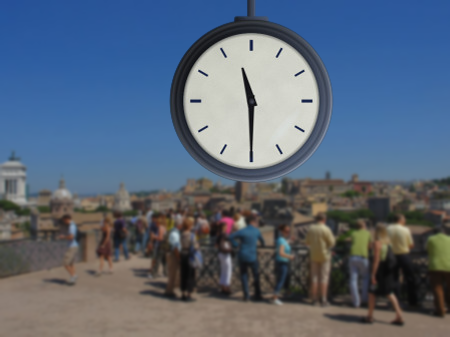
11h30
